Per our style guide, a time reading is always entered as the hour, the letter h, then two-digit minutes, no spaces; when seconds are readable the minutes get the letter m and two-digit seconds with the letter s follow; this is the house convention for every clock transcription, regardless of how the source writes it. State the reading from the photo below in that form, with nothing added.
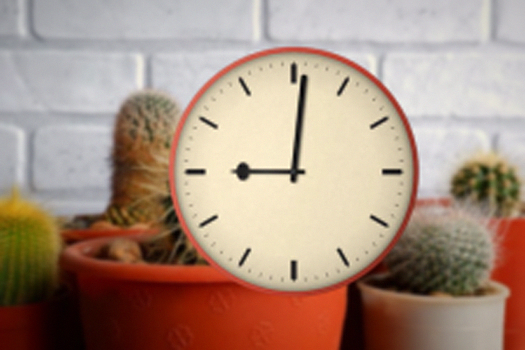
9h01
